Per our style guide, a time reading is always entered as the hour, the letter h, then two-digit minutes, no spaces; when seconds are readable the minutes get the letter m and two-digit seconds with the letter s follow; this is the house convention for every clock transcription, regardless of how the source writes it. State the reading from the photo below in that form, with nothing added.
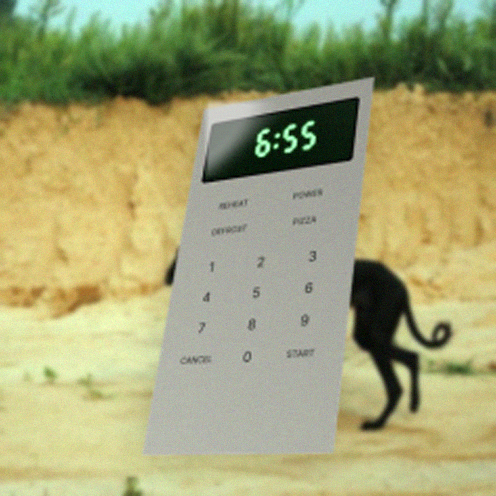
6h55
